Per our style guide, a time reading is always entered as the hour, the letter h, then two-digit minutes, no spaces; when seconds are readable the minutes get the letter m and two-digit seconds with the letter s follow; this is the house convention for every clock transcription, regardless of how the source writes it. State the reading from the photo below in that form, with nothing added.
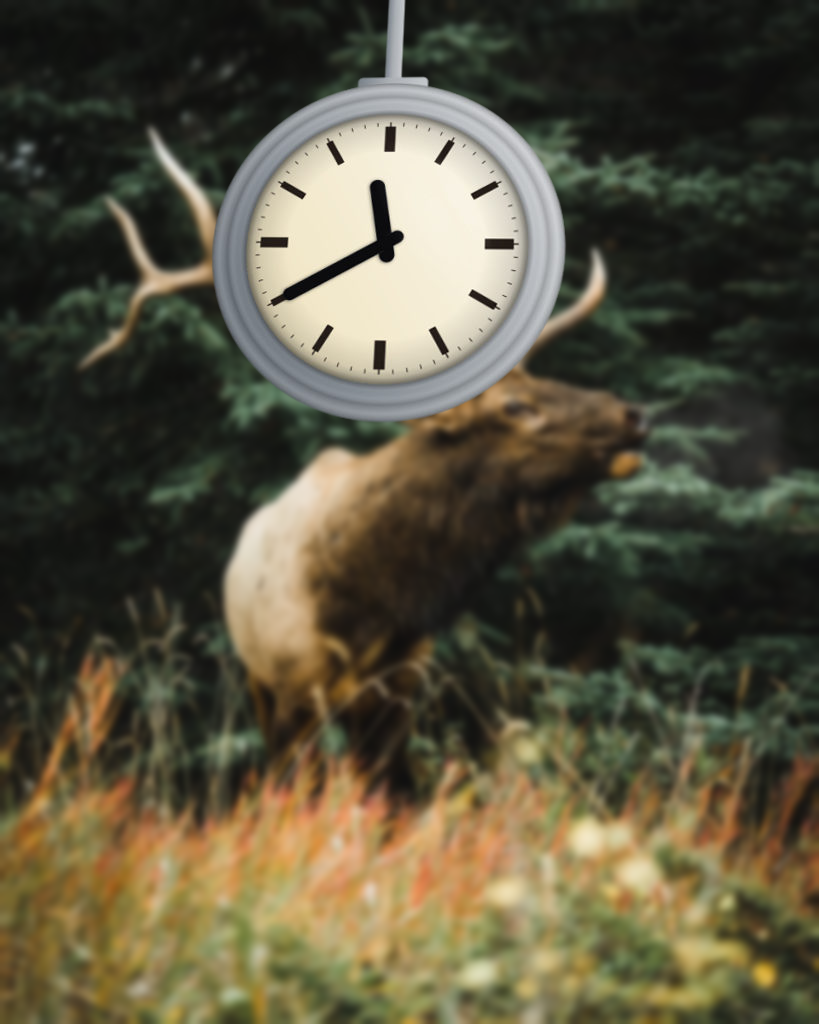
11h40
